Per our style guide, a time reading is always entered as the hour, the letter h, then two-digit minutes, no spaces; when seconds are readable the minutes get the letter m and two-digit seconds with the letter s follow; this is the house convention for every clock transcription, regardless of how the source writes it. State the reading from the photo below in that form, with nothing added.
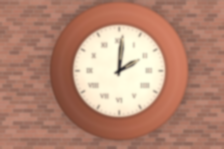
2h01
